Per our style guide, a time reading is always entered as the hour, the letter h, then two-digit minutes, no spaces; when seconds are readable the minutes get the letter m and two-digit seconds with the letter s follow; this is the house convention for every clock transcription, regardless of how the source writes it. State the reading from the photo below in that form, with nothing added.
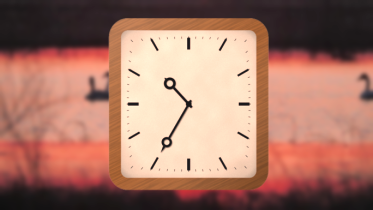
10h35
